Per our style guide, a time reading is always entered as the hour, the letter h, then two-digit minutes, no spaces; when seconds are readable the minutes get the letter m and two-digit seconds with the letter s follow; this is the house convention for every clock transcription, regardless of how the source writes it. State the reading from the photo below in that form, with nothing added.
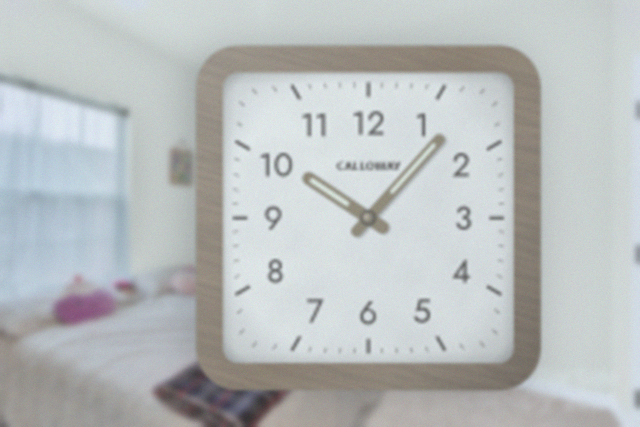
10h07
